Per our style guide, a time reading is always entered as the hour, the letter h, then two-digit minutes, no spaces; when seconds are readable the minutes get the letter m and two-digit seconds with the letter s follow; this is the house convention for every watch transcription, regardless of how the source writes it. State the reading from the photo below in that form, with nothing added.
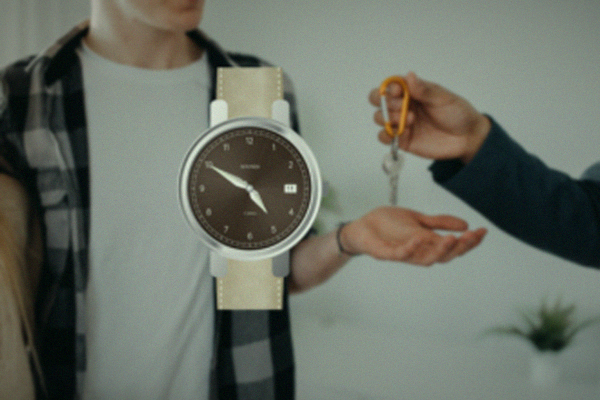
4h50
